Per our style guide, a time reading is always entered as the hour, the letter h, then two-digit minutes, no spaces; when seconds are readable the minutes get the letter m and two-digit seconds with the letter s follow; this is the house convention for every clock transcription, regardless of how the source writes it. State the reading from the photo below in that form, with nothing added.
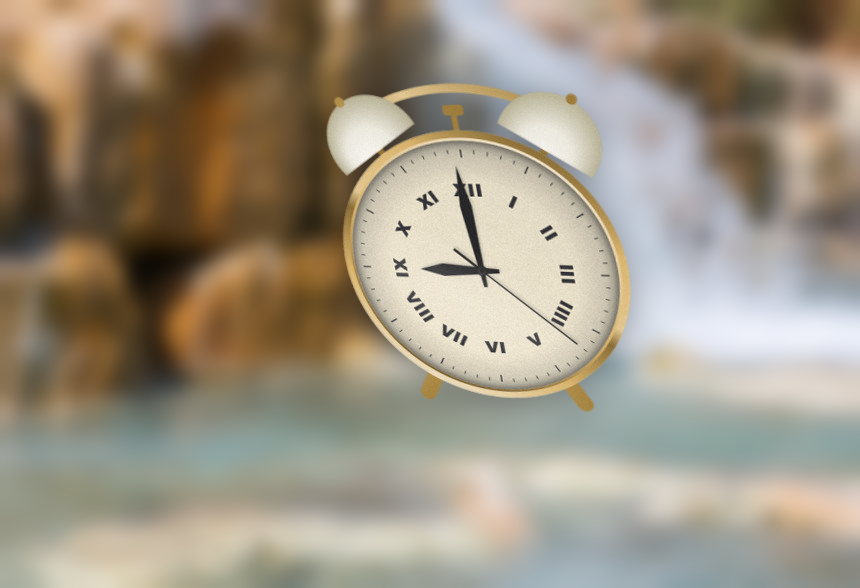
8h59m22s
